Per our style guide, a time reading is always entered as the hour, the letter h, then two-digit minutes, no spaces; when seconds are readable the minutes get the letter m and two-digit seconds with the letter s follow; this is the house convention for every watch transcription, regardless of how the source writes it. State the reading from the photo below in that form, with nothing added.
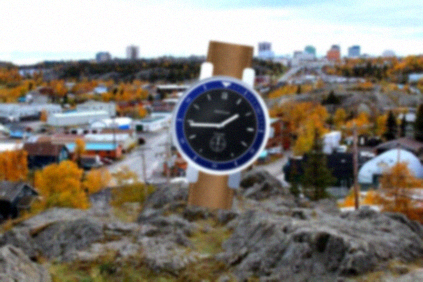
1h44
